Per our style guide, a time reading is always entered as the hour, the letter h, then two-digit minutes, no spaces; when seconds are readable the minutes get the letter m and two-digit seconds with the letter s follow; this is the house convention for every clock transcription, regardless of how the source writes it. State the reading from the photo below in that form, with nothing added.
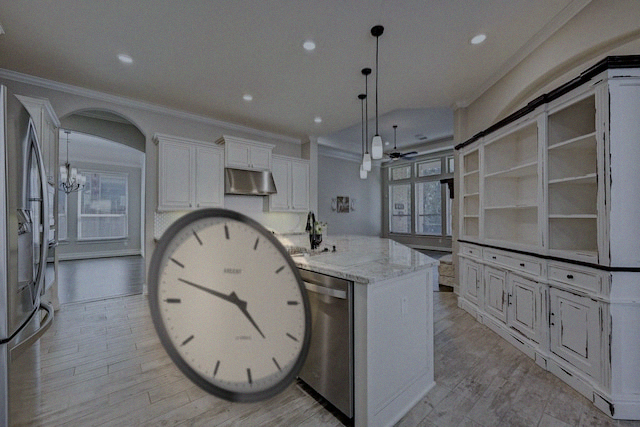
4h48
